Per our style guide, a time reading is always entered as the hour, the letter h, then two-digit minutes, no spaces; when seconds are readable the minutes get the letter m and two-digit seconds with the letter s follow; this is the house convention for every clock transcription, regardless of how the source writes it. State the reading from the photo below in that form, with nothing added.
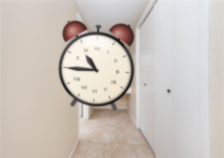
10h45
